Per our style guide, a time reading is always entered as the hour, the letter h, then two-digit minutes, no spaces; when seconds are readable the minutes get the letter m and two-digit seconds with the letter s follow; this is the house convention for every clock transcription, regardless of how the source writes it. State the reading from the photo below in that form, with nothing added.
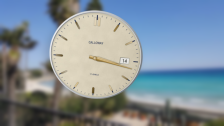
3h17
